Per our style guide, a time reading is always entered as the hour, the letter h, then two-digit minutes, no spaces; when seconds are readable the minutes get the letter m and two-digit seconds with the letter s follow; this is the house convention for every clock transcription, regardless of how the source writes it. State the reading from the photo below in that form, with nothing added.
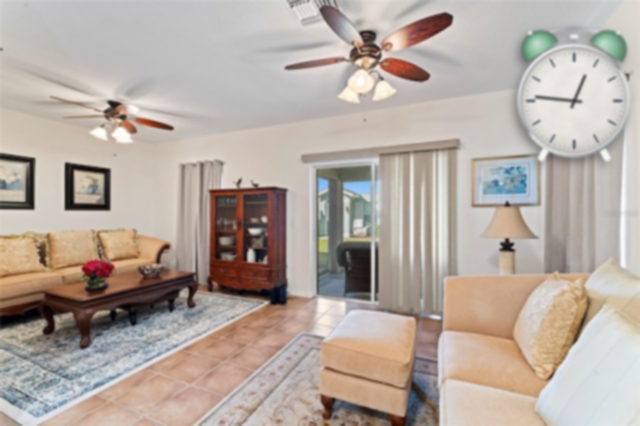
12h46
